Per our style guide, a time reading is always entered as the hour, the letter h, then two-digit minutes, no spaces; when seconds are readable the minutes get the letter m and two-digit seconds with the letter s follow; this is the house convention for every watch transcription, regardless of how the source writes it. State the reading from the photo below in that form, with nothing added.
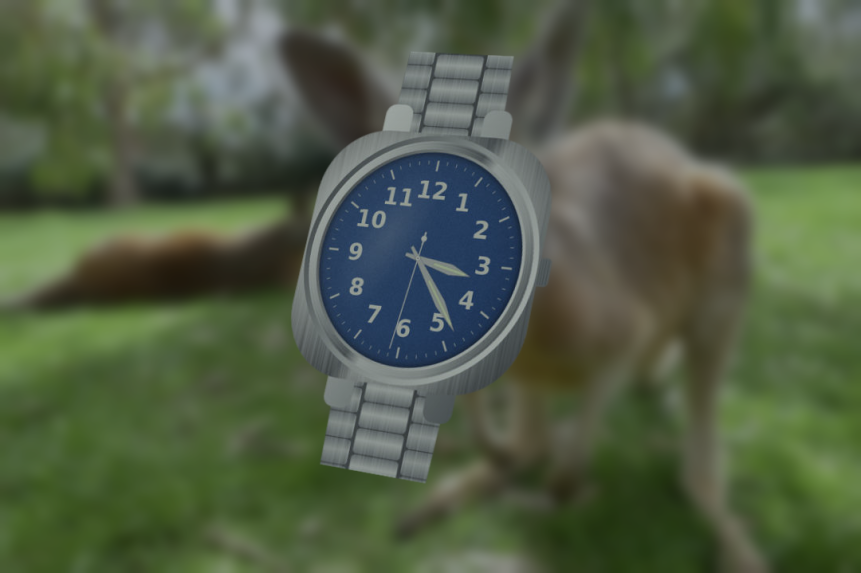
3h23m31s
